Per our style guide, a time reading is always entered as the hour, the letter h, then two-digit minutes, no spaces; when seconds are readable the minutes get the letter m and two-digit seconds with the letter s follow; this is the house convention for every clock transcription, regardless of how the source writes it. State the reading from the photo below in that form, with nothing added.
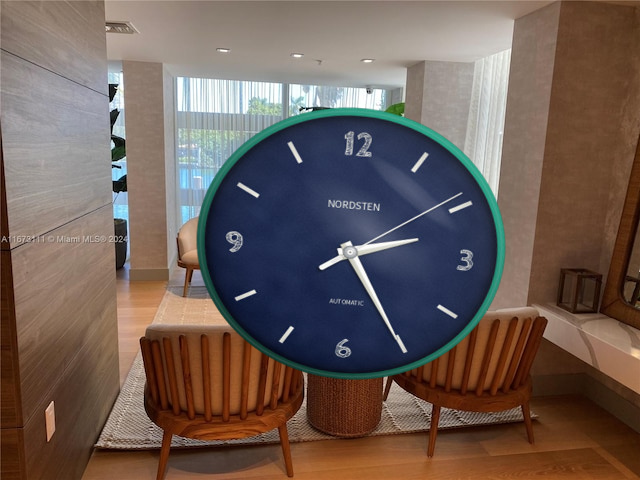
2h25m09s
